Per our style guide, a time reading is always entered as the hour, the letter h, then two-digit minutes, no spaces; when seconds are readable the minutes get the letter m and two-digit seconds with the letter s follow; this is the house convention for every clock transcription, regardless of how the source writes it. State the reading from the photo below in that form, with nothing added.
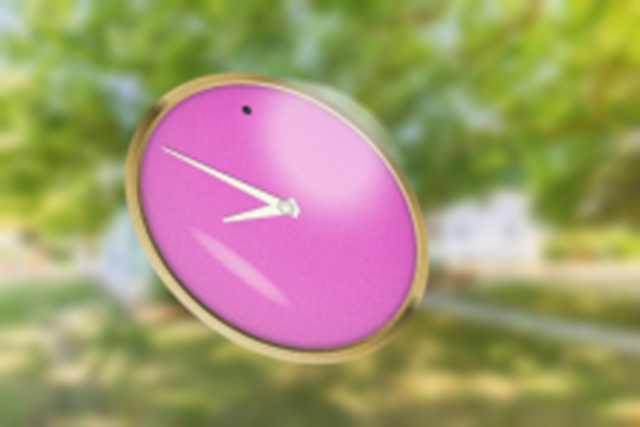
8h51
